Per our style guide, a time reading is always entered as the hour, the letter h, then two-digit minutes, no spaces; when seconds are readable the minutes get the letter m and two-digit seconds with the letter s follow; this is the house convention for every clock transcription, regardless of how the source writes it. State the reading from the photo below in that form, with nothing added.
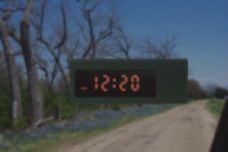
12h20
